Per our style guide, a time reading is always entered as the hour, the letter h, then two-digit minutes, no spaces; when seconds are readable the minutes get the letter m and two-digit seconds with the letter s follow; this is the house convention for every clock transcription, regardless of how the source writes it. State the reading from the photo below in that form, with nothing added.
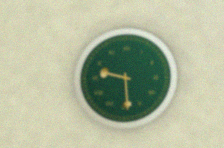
9h29
